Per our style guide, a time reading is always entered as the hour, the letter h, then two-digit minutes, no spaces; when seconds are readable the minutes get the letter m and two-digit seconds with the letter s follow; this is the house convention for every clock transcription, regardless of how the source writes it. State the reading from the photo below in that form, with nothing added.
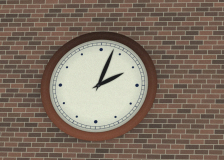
2h03
